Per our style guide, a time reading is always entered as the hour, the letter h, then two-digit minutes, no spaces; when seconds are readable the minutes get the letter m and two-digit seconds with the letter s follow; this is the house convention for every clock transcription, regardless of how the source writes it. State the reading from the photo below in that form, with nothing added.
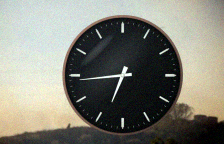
6h44
